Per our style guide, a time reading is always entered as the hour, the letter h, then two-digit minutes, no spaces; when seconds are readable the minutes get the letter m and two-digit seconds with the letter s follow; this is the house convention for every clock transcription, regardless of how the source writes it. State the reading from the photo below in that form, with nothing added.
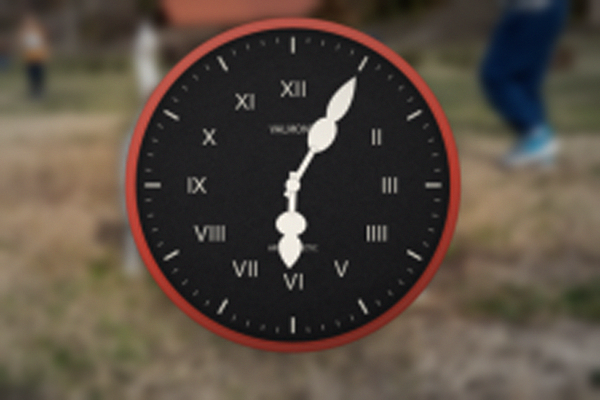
6h05
